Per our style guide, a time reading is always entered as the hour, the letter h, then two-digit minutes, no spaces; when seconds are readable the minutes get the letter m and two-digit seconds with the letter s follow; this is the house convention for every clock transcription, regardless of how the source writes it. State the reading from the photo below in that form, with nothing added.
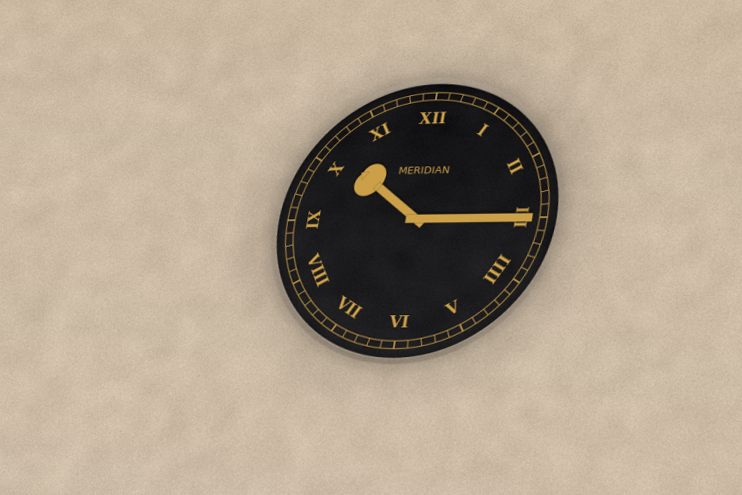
10h15
